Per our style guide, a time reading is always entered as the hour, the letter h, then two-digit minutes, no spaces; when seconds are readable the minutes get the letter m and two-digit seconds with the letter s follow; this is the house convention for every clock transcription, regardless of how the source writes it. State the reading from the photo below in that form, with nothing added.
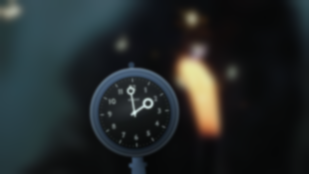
1h59
